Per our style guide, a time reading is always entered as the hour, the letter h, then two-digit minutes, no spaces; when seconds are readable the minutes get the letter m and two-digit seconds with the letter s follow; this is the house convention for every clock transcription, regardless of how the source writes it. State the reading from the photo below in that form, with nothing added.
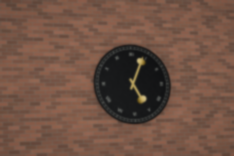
5h04
